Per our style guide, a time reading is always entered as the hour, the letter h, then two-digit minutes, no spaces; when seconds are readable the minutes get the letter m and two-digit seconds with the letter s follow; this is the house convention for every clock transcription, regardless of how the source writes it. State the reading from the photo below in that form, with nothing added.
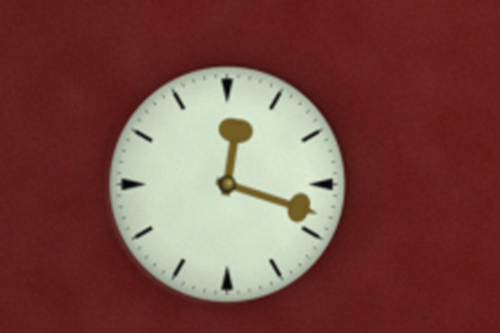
12h18
